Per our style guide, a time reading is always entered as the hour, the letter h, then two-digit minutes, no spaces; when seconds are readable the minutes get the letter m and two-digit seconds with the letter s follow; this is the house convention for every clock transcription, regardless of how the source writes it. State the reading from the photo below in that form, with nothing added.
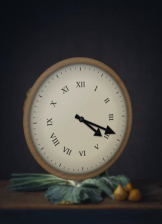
4h19
